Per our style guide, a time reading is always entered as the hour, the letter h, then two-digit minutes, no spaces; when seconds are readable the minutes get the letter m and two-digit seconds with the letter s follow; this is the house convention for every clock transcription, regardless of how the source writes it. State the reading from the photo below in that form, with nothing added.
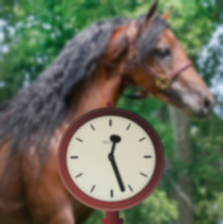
12h27
